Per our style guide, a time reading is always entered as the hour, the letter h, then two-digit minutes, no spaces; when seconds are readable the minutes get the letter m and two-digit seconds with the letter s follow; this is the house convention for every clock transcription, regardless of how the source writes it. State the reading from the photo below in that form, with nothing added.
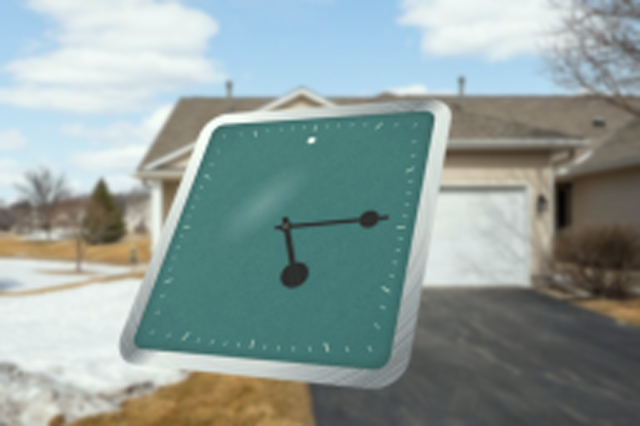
5h14
